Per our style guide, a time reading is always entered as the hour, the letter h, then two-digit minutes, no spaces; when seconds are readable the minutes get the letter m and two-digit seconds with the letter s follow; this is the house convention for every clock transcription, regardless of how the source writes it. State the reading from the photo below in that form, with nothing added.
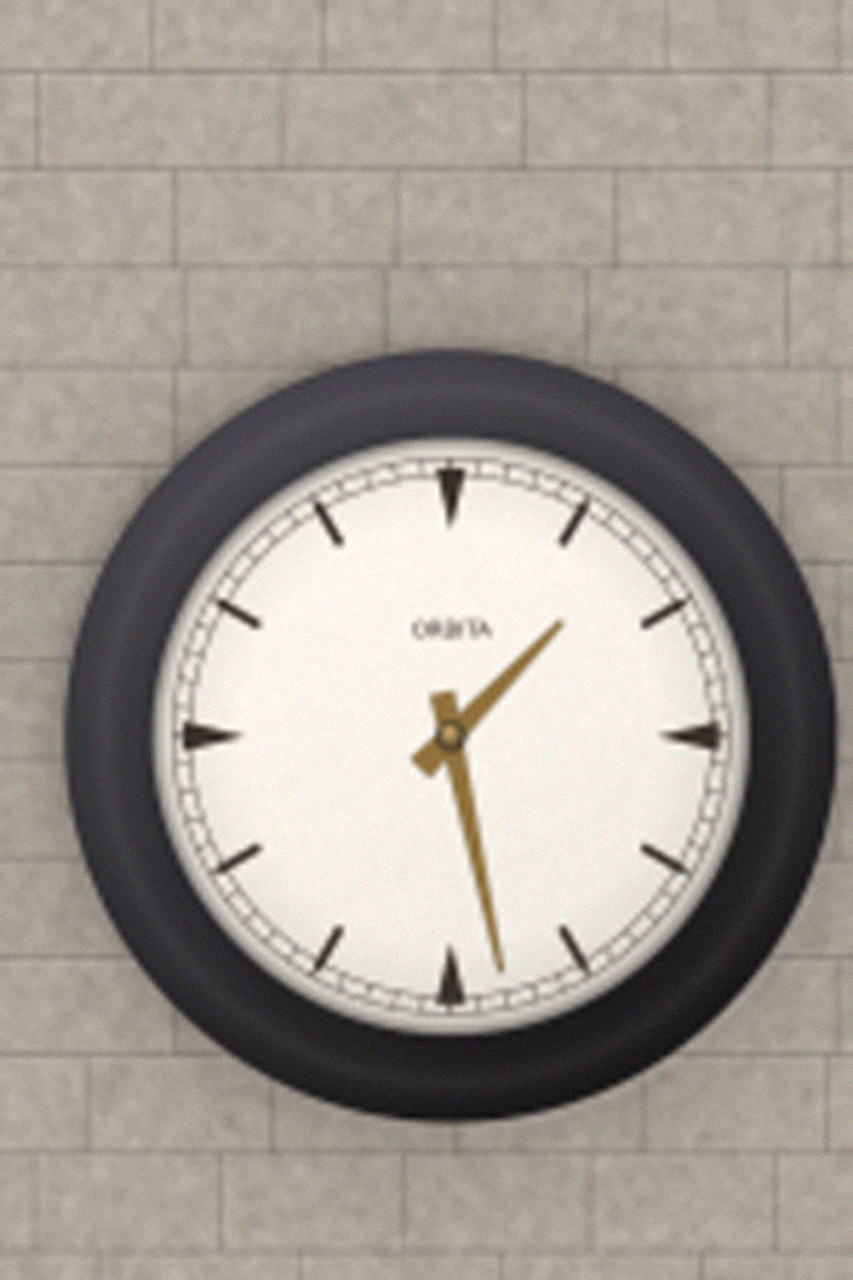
1h28
